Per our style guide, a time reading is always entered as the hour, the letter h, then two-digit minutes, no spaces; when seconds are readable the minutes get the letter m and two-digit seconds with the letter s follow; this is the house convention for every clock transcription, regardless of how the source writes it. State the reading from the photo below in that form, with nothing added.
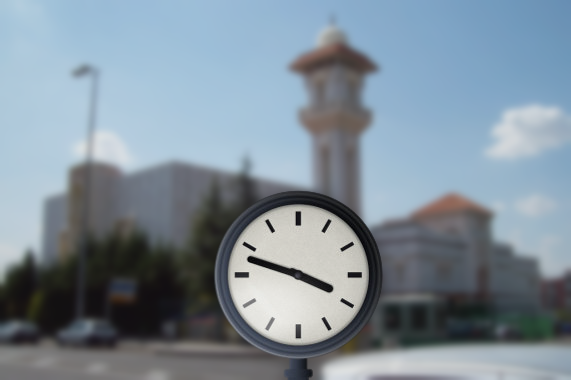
3h48
